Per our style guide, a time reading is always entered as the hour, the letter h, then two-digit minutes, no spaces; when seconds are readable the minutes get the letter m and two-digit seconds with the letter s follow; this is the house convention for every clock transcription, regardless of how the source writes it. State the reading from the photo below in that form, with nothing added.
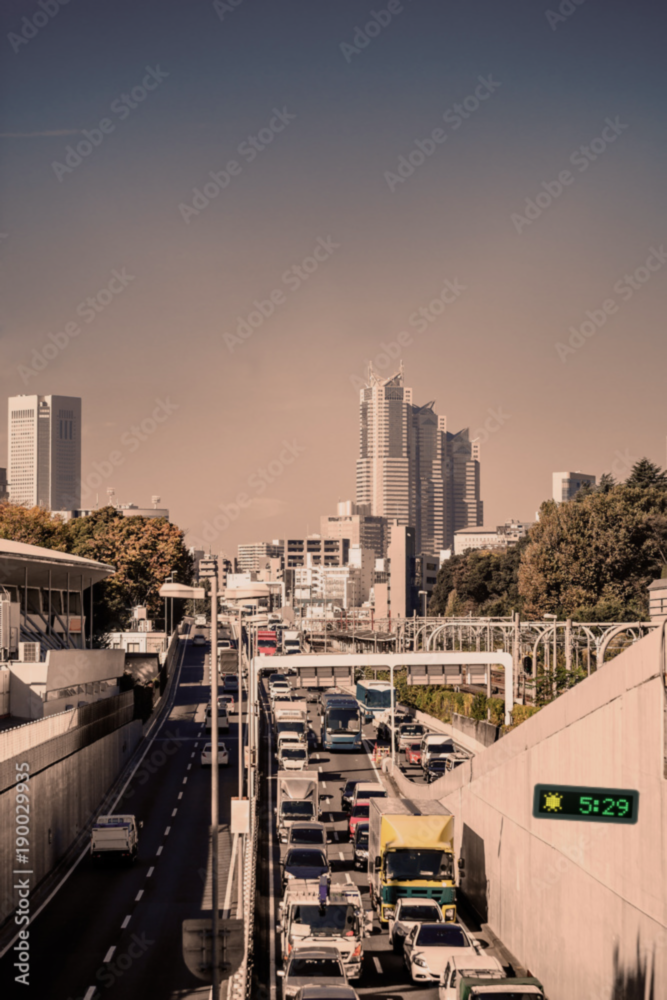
5h29
